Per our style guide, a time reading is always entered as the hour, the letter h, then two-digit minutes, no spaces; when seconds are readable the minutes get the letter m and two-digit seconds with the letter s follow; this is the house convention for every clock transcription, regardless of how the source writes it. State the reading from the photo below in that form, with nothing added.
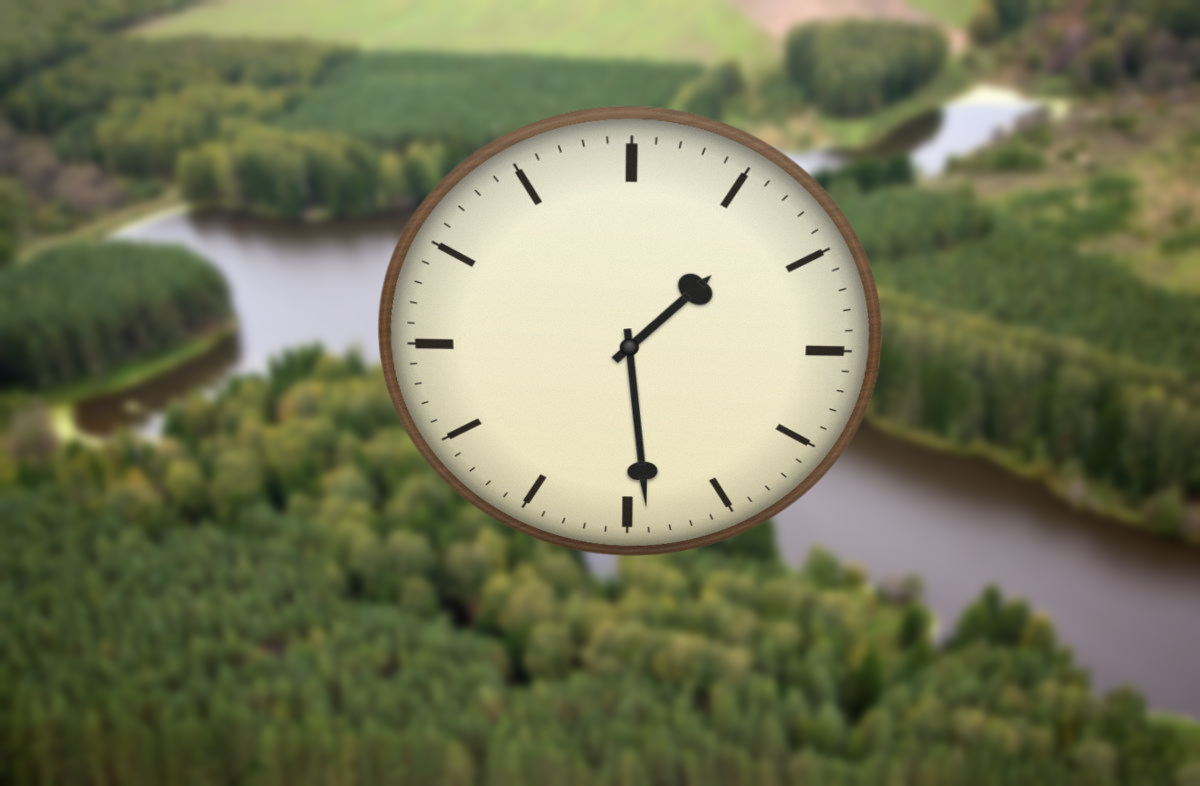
1h29
